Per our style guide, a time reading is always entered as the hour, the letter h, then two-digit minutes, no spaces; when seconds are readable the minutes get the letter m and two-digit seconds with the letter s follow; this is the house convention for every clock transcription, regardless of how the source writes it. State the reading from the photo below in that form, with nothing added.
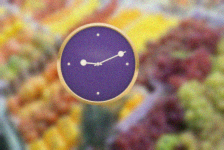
9h11
